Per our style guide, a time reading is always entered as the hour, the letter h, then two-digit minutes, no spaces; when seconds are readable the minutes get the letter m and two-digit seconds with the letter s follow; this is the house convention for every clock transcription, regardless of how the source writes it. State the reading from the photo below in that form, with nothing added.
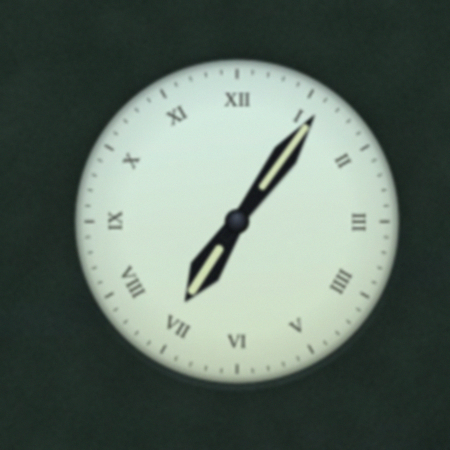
7h06
